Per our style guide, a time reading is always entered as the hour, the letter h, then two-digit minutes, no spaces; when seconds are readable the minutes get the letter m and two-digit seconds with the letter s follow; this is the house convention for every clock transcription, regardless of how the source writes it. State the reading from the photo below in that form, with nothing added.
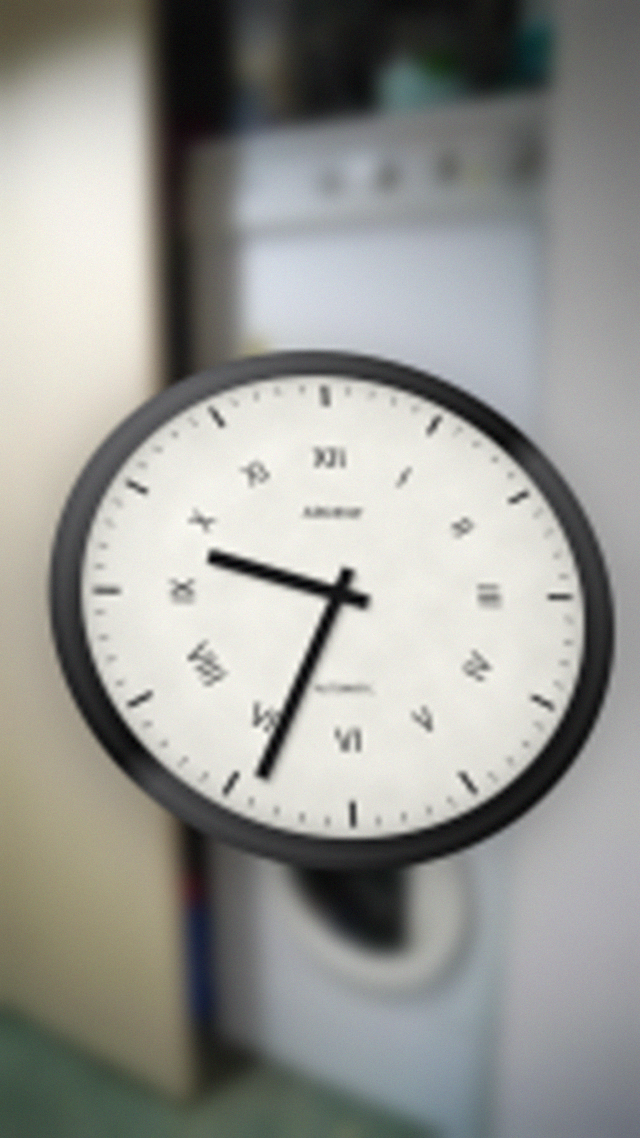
9h34
